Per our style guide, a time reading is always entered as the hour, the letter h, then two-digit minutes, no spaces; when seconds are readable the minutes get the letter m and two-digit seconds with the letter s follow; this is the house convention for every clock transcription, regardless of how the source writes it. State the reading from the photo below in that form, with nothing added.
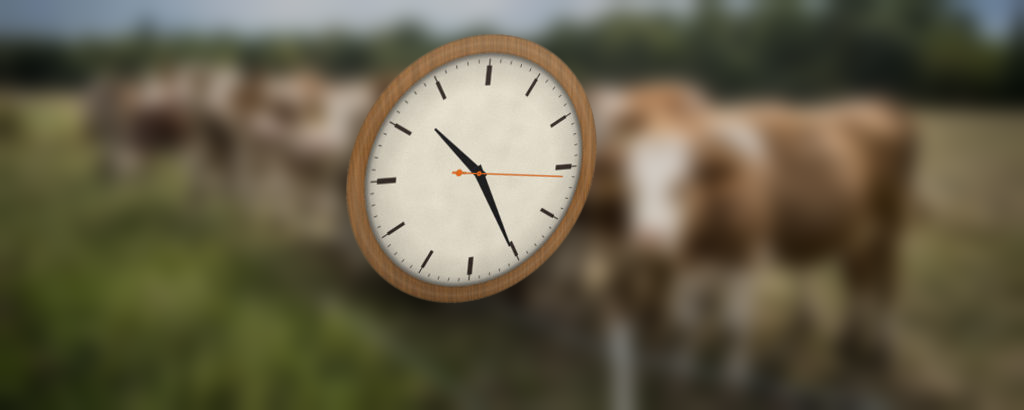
10h25m16s
